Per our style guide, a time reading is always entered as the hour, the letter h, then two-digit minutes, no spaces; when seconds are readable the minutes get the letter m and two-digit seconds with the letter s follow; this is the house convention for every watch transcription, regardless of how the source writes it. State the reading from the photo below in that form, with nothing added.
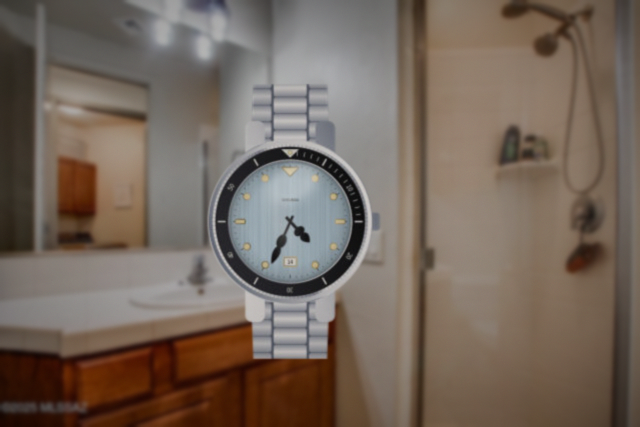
4h34
